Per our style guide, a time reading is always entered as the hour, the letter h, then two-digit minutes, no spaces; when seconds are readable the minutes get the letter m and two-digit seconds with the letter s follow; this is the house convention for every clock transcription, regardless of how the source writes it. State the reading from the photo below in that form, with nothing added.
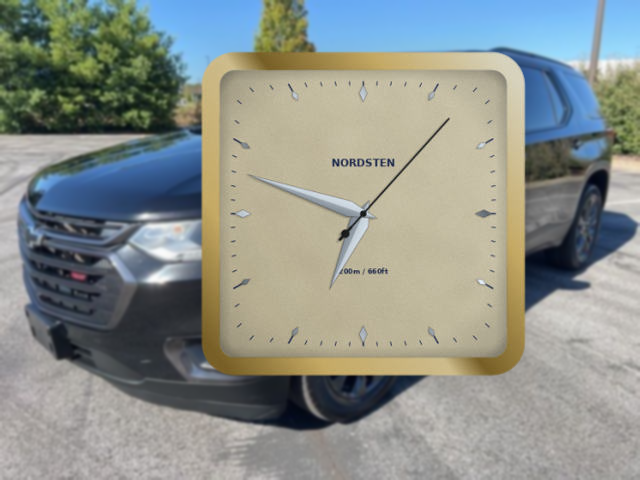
6h48m07s
